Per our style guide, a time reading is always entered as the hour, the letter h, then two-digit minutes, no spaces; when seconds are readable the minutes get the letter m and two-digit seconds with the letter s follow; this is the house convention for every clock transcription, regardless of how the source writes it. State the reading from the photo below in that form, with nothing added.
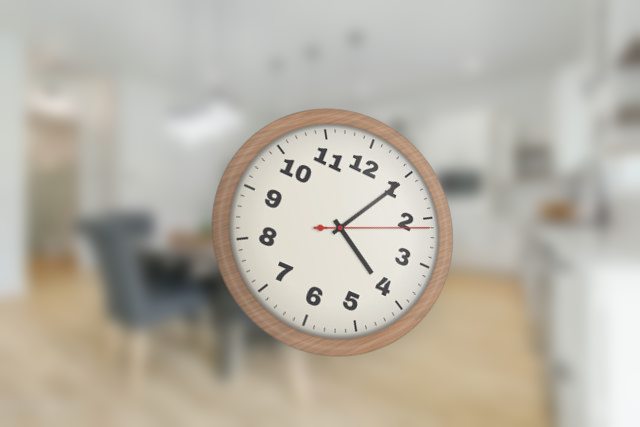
4h05m11s
